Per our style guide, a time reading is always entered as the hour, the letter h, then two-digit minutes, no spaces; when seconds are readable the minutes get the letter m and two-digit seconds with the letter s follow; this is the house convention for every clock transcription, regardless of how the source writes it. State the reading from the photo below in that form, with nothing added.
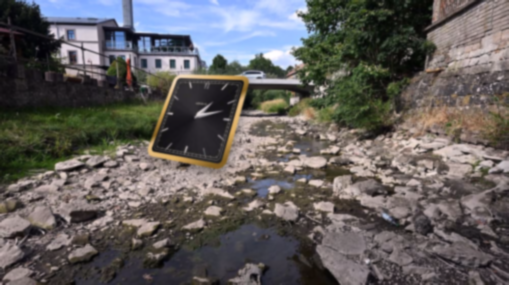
1h12
